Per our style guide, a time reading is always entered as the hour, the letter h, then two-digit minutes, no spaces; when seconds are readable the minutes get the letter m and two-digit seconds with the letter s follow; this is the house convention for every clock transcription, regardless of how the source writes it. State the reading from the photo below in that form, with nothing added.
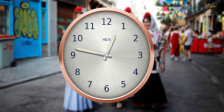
12h47
